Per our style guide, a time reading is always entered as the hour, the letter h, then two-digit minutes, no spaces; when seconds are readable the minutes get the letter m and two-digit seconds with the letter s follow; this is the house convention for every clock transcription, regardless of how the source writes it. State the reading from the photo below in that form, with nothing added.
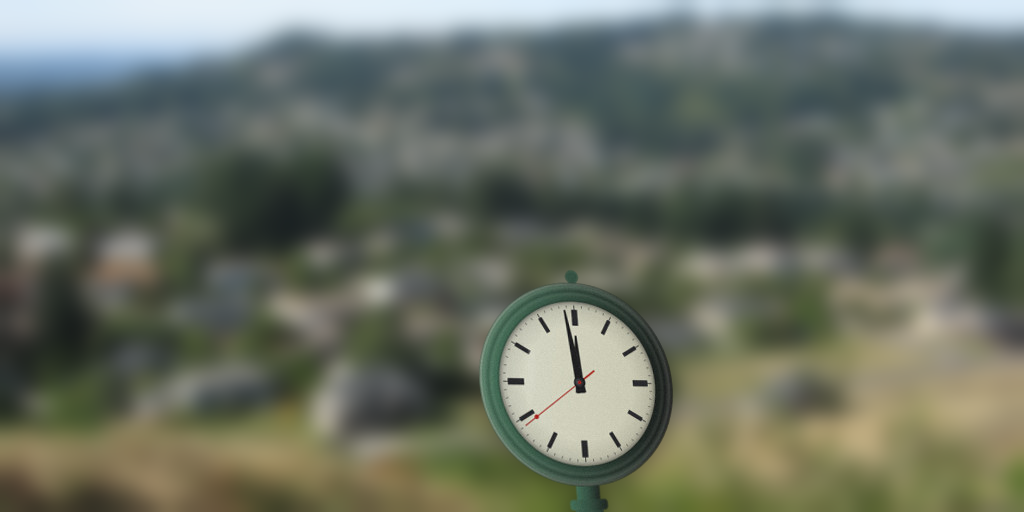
11h58m39s
